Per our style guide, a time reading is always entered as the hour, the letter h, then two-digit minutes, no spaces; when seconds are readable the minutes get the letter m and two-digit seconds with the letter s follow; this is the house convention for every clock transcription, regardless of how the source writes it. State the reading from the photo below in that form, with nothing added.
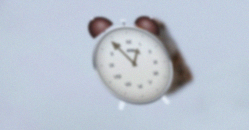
12h54
